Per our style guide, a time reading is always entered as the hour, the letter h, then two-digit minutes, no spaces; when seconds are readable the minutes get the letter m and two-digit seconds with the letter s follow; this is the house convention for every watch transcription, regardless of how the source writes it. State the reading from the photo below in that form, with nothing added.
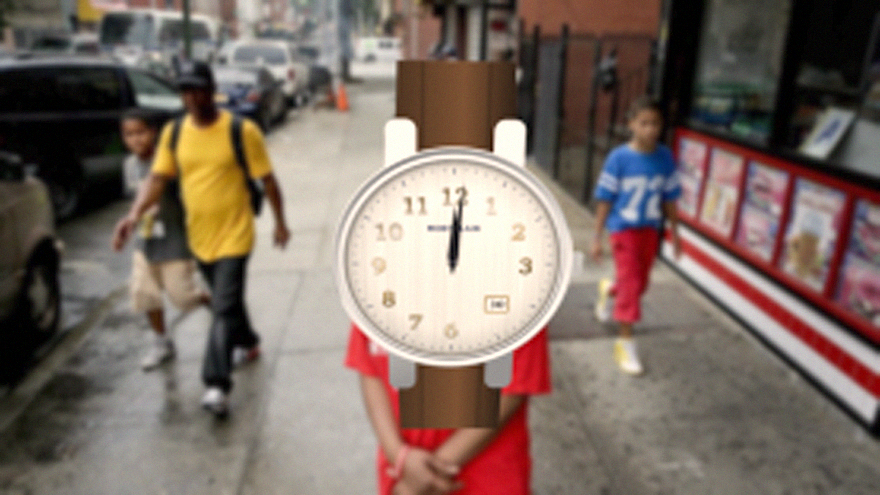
12h01
